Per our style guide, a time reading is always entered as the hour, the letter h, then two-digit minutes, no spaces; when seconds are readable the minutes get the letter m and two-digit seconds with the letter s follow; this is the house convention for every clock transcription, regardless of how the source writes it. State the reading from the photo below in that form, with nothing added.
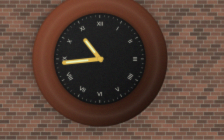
10h44
